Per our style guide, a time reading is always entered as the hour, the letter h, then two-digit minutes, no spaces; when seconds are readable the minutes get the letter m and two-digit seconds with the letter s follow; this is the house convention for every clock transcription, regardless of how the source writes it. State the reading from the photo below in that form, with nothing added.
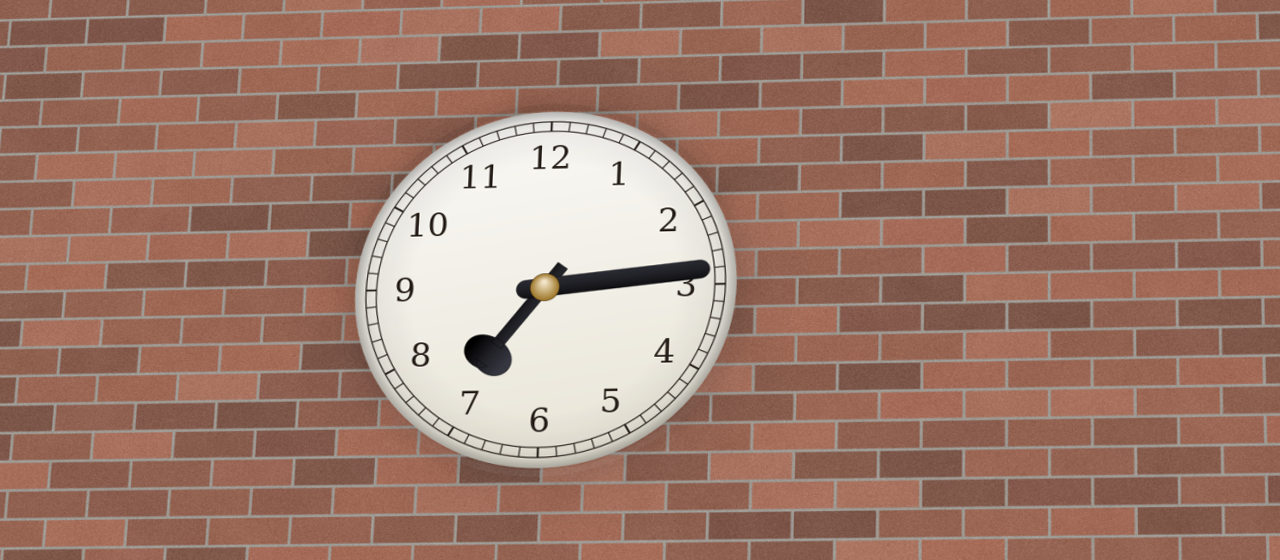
7h14
